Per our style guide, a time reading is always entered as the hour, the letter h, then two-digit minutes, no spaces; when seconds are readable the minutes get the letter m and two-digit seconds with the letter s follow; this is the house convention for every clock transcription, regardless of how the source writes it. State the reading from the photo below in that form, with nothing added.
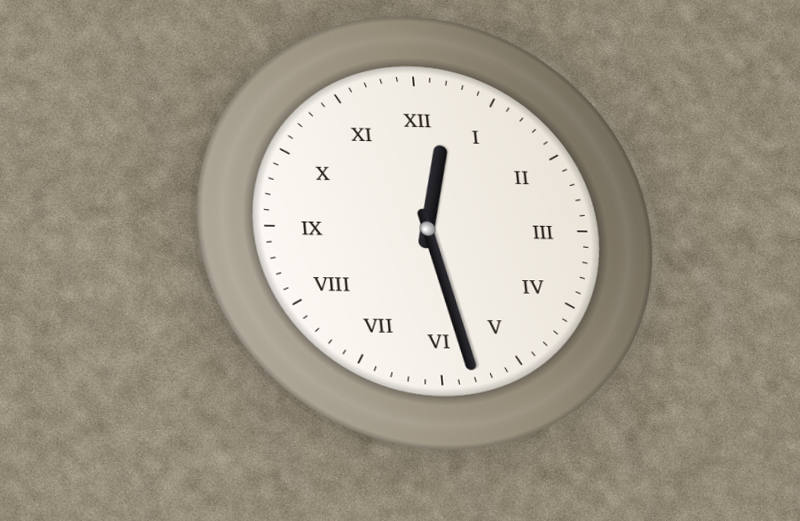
12h28
